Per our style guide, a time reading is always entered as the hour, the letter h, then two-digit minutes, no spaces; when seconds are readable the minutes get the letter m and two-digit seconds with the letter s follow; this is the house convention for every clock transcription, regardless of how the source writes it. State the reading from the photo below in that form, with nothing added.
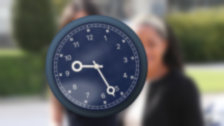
9h27
